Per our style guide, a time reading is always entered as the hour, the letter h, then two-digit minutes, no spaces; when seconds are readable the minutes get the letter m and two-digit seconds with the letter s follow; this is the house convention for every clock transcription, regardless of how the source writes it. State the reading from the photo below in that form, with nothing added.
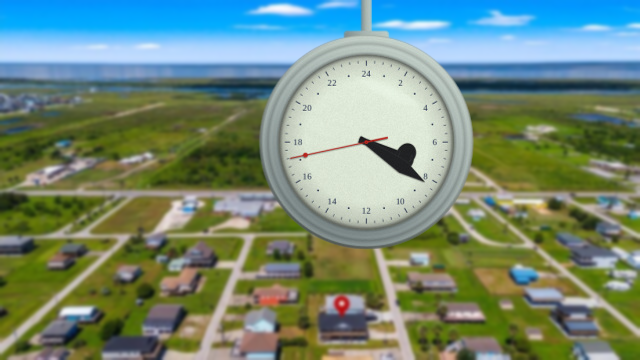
7h20m43s
